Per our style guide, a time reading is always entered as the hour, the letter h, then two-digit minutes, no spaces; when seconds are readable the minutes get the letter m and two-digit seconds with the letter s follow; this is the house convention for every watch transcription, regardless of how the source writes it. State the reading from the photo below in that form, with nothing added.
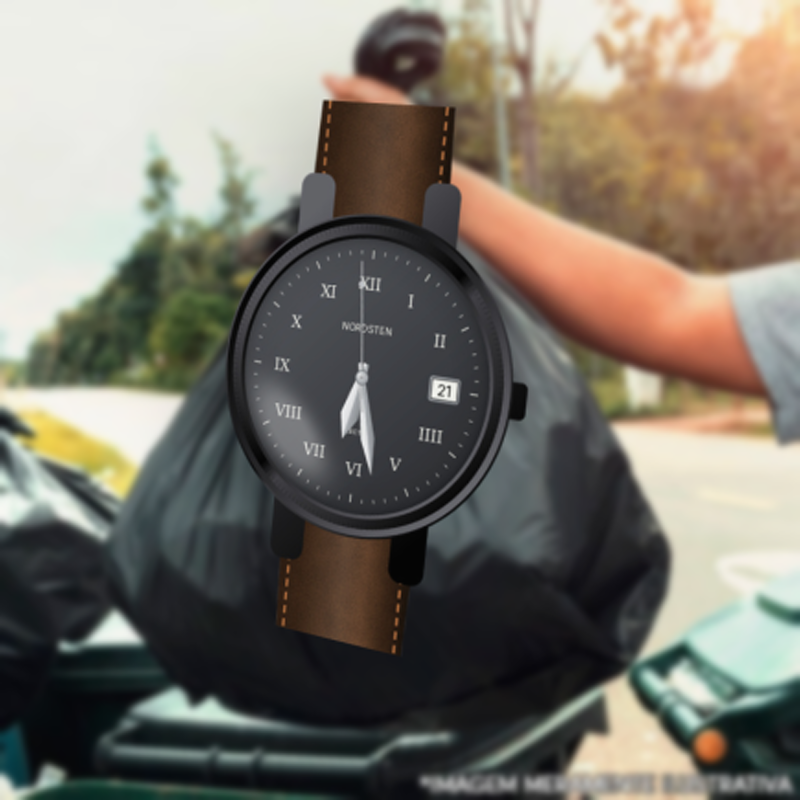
6h27m59s
